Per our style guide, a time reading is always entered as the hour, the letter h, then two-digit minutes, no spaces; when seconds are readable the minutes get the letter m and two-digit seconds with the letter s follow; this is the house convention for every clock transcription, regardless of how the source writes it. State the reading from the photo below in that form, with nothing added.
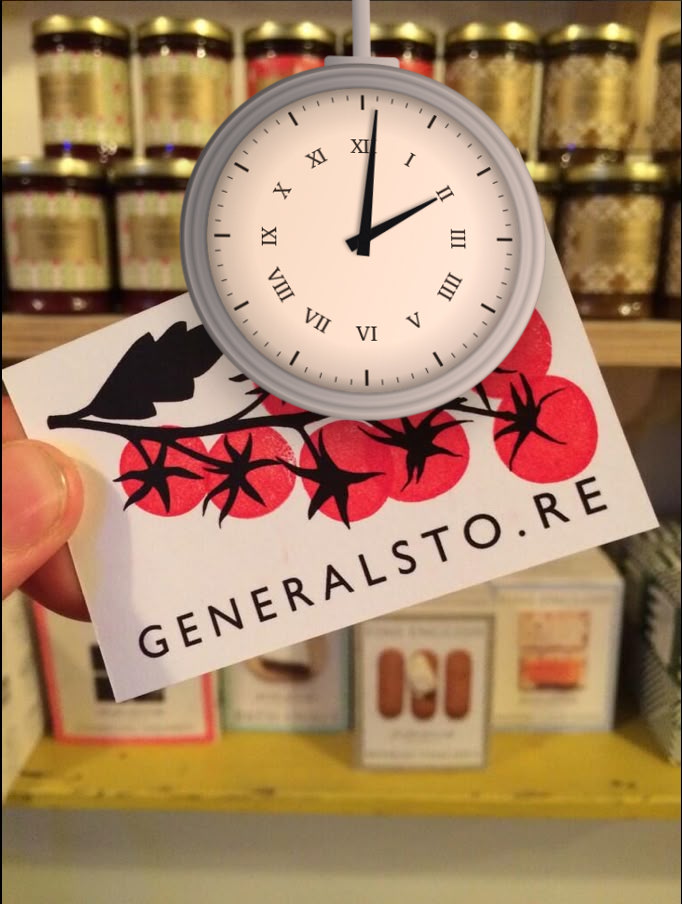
2h01
